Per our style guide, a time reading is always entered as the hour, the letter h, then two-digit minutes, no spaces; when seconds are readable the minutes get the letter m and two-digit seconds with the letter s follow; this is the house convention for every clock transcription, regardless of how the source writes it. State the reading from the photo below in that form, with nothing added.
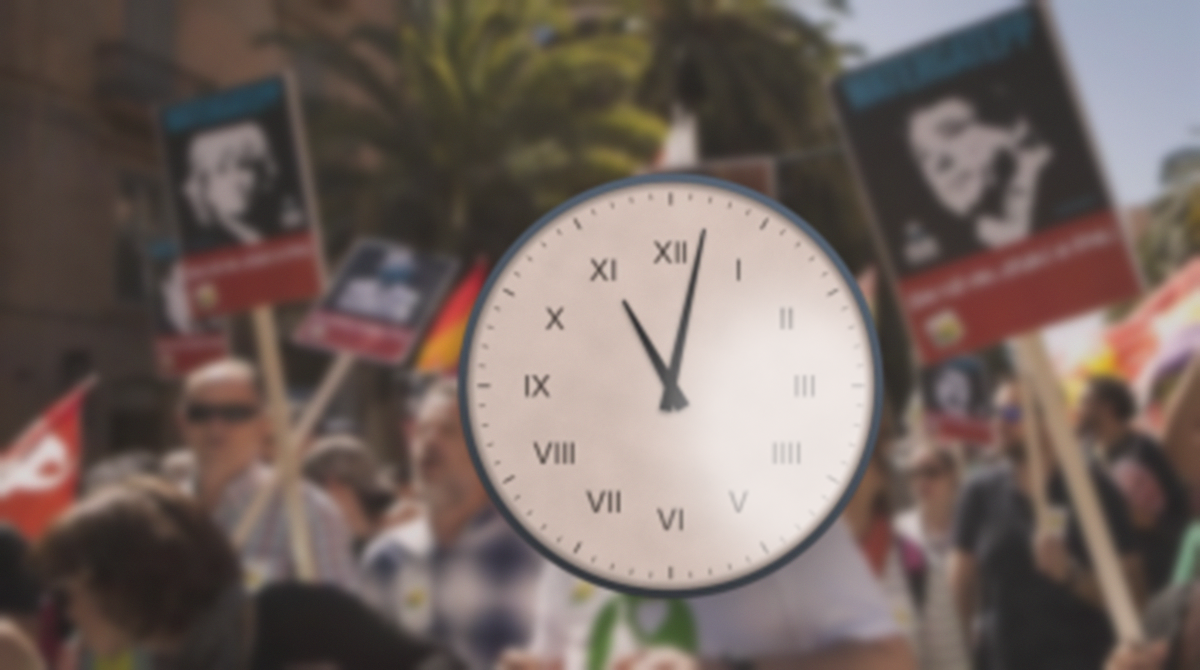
11h02
